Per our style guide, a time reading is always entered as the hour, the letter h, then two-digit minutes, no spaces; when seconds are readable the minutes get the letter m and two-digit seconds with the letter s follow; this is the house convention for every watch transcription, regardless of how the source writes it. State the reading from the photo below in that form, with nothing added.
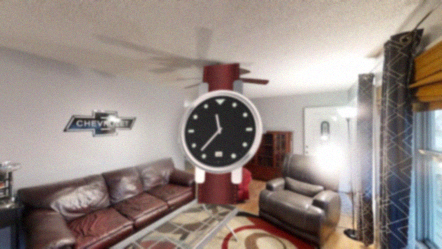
11h37
